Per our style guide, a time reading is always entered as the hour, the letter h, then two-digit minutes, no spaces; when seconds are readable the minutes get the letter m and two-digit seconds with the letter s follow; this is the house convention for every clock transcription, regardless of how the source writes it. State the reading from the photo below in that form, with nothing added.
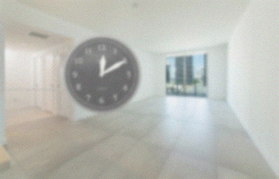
12h10
